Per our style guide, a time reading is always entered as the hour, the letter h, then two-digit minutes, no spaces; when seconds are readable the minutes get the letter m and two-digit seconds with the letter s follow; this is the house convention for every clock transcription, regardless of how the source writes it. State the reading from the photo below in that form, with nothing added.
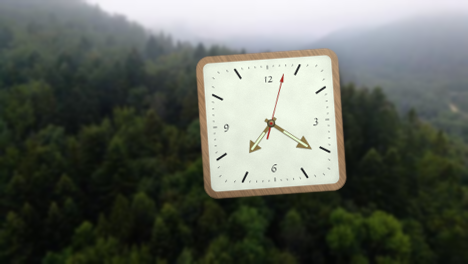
7h21m03s
